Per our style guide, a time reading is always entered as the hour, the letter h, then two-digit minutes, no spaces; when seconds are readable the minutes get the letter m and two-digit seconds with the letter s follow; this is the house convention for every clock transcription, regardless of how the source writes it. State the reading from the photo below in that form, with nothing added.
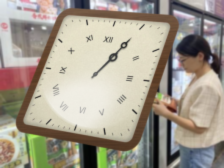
1h05
